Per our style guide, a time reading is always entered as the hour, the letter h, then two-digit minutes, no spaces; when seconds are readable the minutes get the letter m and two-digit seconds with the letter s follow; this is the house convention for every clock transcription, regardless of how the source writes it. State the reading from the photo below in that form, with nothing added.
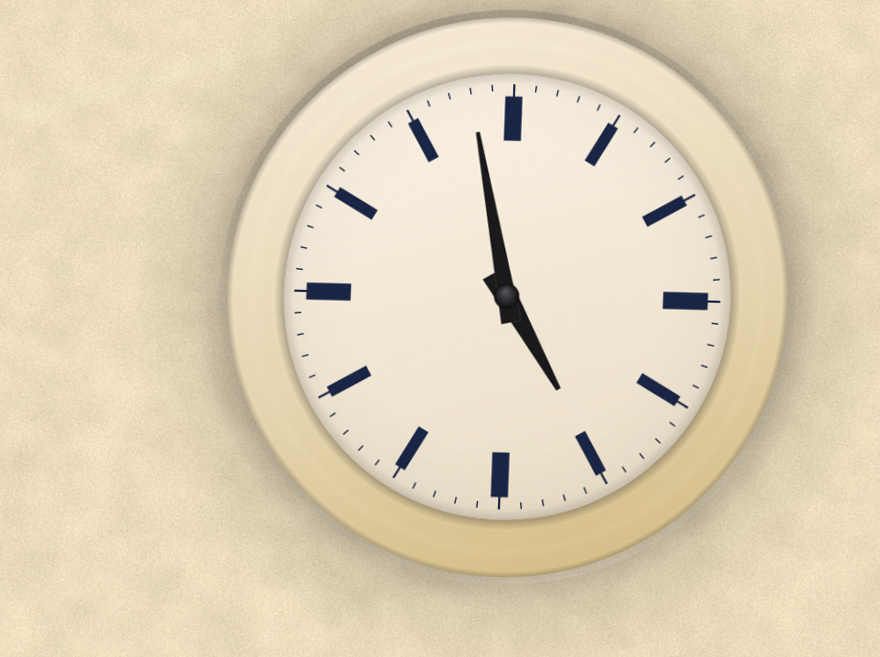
4h58
